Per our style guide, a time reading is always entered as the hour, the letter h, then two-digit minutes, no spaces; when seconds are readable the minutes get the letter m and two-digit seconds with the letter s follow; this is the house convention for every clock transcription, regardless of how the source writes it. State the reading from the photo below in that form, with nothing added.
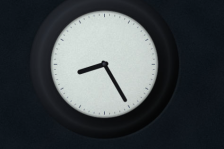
8h25
